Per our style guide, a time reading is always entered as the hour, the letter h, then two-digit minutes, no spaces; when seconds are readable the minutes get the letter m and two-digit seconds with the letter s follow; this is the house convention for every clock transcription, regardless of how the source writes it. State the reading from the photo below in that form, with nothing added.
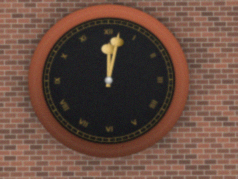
12h02
